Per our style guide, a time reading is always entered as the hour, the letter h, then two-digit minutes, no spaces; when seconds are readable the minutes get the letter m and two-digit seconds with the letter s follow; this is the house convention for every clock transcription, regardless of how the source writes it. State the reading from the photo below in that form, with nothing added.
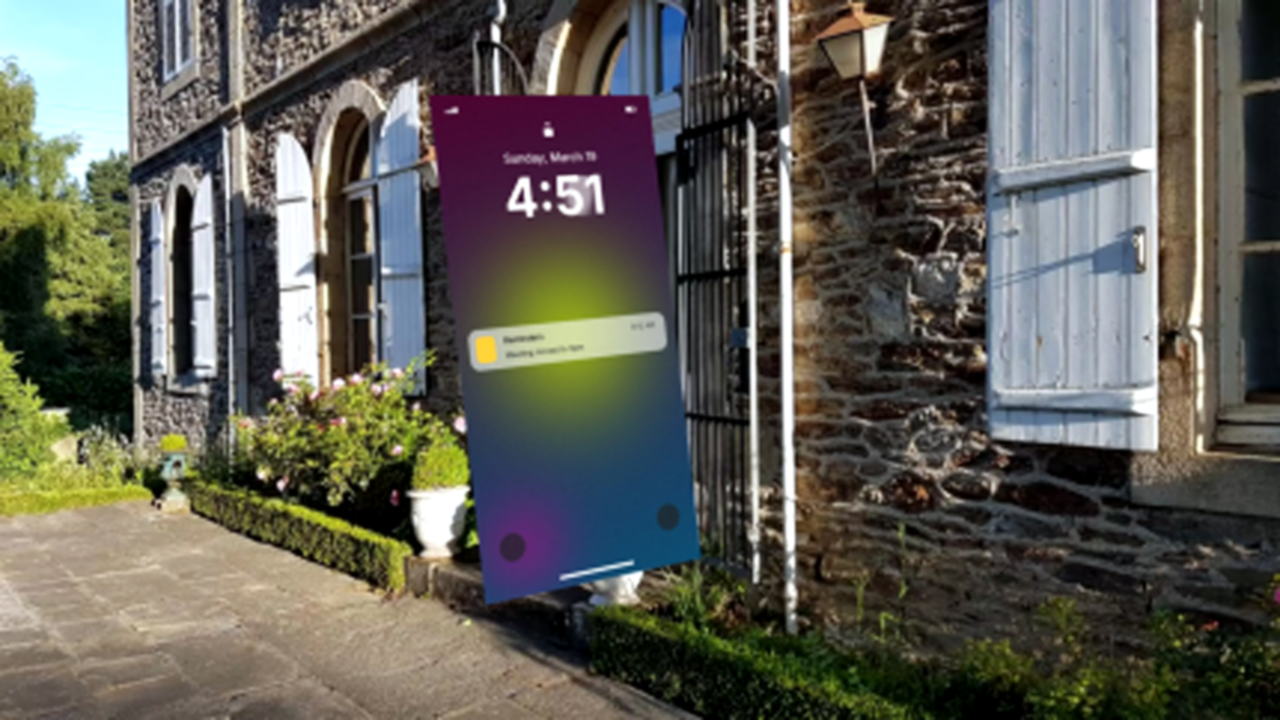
4h51
